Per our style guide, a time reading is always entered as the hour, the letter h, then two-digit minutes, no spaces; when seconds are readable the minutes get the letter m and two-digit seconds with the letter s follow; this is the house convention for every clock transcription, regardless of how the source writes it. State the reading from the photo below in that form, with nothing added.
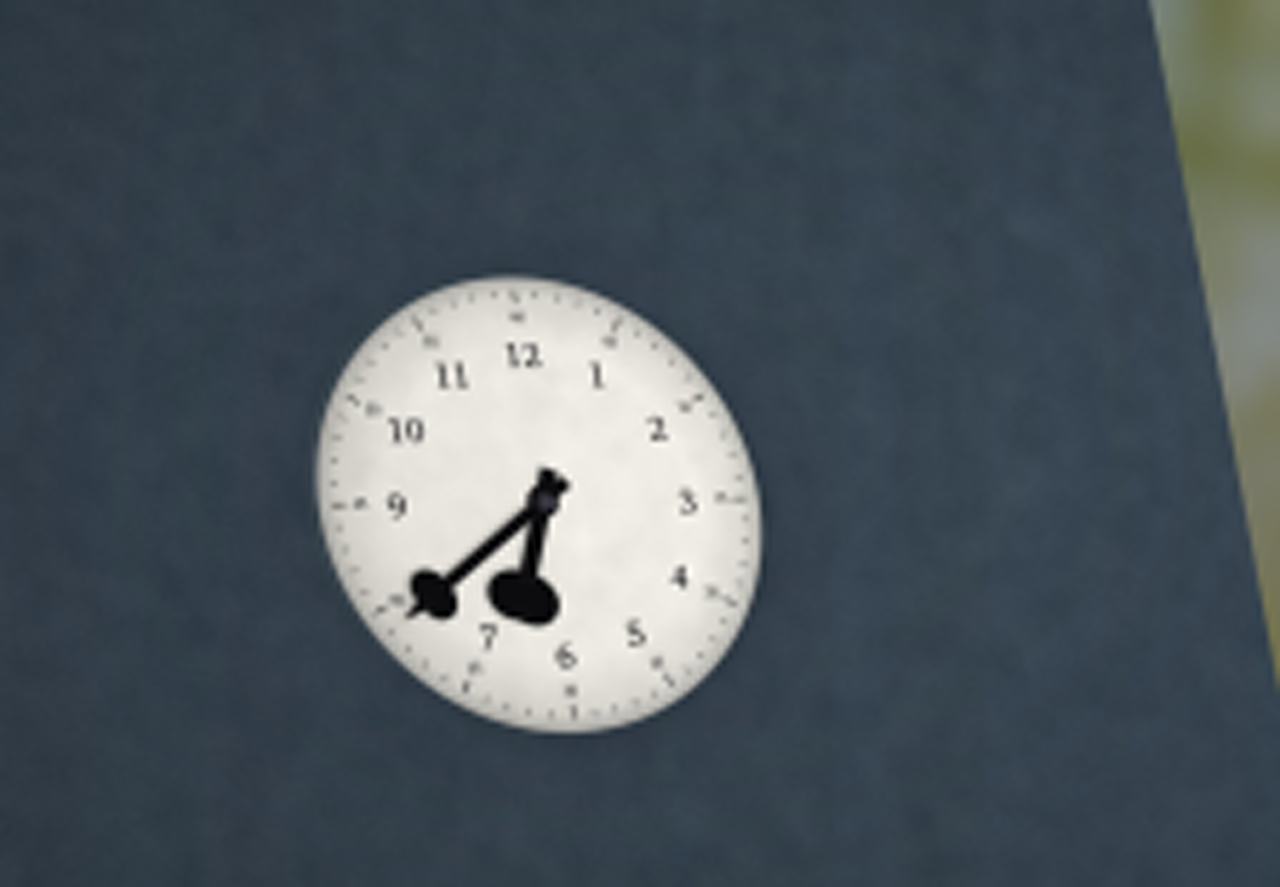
6h39
